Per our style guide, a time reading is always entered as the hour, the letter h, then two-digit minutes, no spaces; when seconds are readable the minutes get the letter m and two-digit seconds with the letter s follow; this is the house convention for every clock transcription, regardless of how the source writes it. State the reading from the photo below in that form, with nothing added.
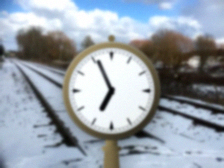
6h56
